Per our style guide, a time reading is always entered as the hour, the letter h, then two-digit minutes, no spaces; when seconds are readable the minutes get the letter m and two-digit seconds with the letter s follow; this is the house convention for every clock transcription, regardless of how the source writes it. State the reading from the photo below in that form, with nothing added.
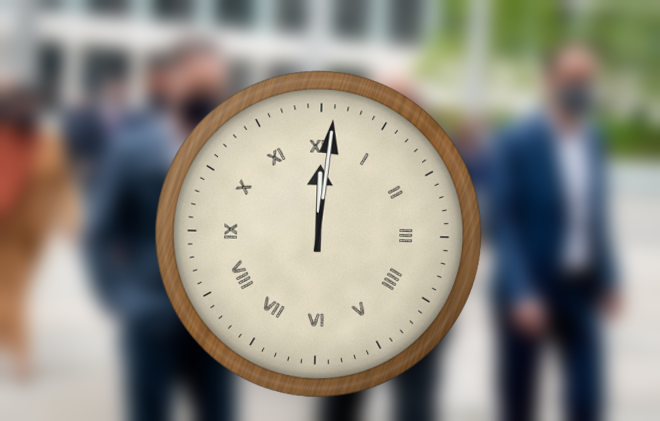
12h01
